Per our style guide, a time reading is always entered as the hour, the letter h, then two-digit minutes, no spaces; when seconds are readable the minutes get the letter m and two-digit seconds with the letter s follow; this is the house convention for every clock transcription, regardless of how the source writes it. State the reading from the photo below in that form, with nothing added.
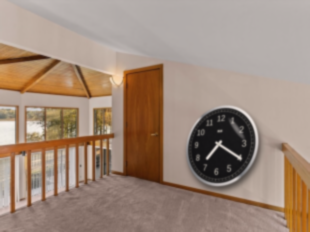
7h20
